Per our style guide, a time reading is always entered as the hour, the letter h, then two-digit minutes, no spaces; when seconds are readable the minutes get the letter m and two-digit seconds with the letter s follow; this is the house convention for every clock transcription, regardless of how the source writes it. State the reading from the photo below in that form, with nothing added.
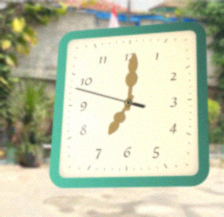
7h00m48s
